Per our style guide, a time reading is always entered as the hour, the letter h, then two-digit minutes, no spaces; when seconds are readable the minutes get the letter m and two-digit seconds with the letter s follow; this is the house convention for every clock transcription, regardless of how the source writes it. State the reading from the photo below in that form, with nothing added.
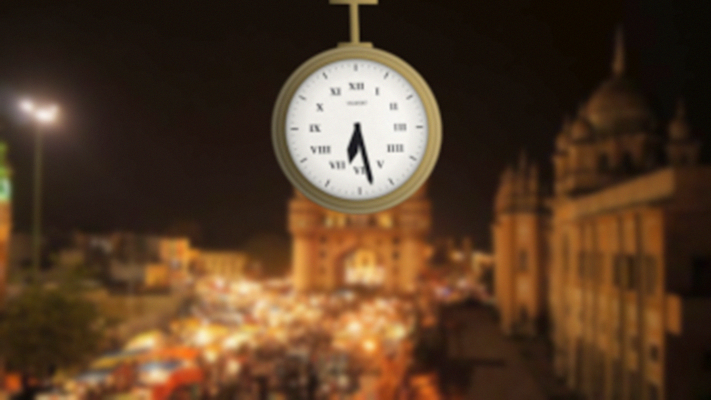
6h28
